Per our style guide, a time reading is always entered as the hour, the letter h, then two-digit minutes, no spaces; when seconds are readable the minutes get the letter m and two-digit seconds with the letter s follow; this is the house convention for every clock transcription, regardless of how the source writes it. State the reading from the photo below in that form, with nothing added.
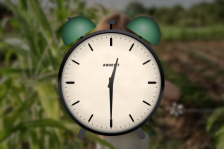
12h30
